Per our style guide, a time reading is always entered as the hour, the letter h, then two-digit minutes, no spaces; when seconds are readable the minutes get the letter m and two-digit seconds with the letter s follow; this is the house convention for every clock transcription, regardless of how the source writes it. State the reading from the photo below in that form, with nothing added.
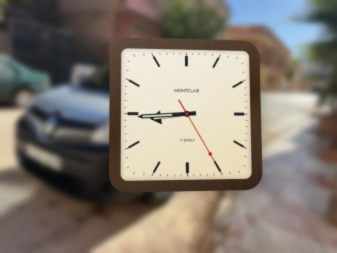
8h44m25s
